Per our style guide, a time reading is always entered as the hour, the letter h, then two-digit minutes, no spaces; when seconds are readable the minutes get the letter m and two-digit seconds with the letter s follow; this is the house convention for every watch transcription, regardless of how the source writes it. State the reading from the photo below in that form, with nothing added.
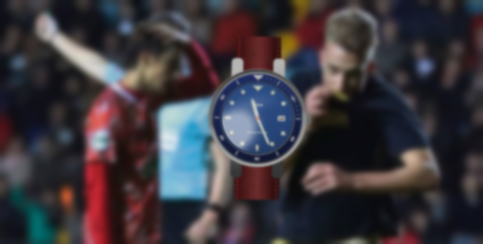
11h26
